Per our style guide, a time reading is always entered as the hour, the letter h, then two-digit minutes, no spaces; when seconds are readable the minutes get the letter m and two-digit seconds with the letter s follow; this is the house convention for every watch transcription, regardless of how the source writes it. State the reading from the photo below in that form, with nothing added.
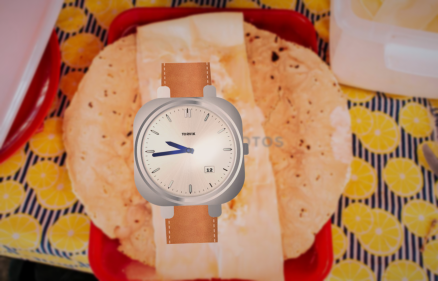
9h44
